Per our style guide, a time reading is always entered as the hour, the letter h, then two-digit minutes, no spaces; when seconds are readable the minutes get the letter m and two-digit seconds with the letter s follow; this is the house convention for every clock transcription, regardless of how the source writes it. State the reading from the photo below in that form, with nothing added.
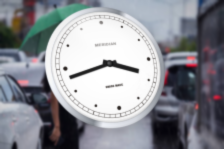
3h43
